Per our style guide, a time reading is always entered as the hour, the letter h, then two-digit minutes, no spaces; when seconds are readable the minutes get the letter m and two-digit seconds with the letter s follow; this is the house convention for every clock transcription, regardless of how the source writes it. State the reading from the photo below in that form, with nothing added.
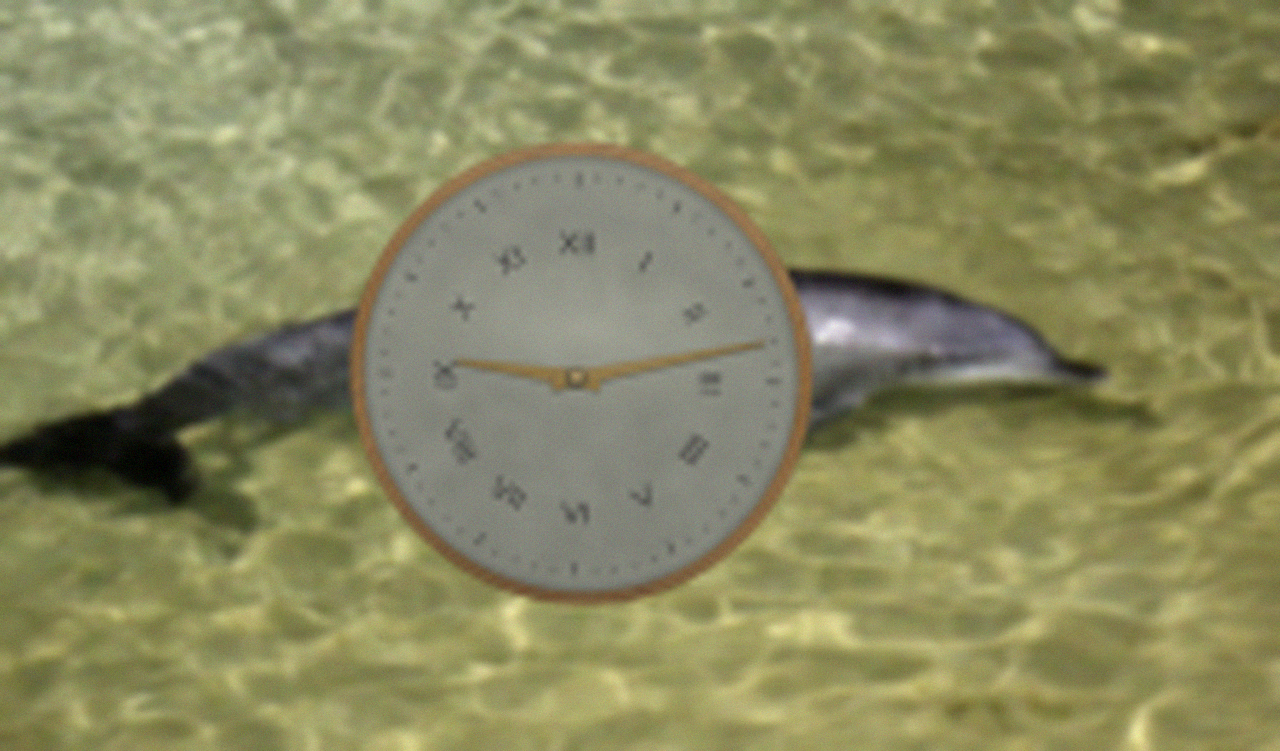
9h13
